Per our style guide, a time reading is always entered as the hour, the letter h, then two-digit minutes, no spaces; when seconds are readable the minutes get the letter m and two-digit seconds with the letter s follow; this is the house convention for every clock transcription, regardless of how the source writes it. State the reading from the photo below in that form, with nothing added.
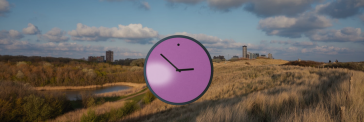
2h52
